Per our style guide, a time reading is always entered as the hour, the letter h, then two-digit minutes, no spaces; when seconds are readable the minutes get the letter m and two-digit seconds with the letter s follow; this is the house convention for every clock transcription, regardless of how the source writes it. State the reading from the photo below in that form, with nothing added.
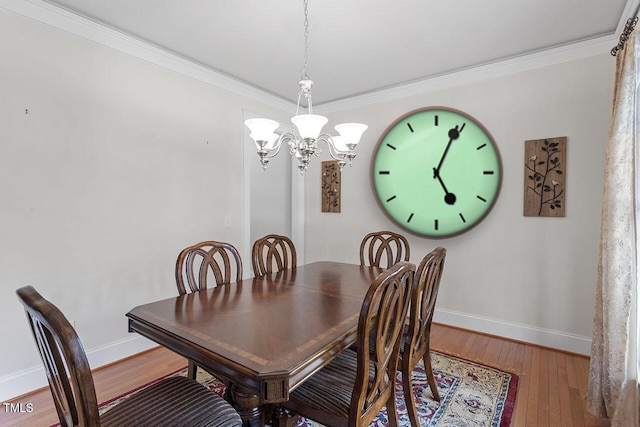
5h04
